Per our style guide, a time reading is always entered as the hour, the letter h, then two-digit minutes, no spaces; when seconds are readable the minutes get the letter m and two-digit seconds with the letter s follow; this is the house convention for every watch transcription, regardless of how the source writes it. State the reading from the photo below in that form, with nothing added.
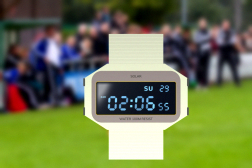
2h06m55s
